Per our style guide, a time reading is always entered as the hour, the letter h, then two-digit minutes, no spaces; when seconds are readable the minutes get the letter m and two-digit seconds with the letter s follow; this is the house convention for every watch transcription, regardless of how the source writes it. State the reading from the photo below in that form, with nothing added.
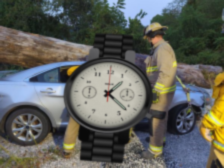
1h22
